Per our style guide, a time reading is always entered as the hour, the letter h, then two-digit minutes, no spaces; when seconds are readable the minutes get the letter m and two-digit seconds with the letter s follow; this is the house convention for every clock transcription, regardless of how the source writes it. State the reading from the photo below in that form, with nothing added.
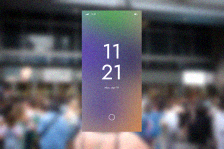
11h21
